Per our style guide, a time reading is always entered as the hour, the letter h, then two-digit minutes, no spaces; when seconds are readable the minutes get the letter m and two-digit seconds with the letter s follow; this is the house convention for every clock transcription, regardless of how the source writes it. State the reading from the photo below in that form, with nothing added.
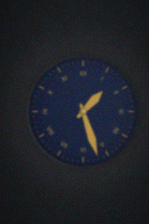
1h27
